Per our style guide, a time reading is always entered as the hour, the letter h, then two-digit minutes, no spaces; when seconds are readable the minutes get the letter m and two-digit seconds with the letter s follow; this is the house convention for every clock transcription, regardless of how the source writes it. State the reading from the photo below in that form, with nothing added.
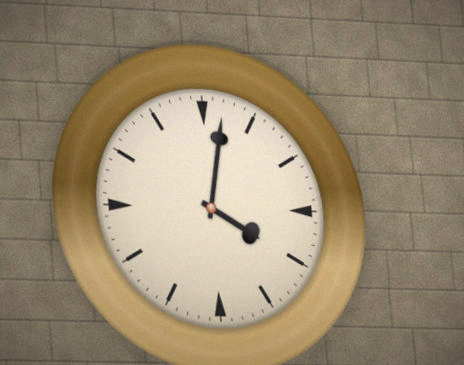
4h02
